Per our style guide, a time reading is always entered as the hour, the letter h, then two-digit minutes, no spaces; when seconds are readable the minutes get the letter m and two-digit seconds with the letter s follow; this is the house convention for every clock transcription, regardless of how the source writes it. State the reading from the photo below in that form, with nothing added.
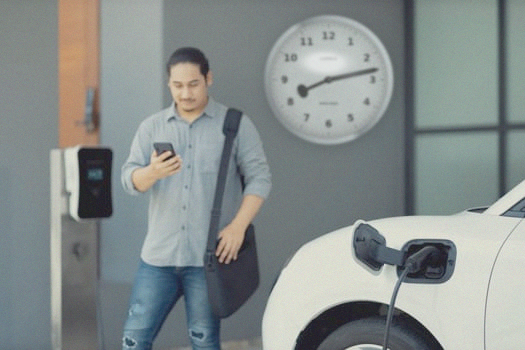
8h13
